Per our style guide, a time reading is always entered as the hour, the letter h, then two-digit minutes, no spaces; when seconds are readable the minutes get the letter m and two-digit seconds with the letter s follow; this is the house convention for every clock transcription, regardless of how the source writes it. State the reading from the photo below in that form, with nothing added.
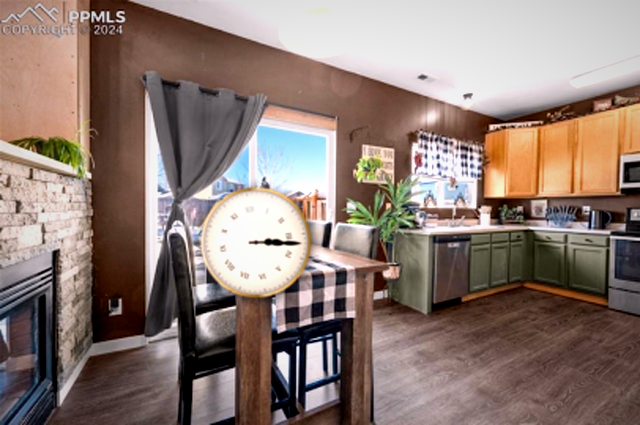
3h17
